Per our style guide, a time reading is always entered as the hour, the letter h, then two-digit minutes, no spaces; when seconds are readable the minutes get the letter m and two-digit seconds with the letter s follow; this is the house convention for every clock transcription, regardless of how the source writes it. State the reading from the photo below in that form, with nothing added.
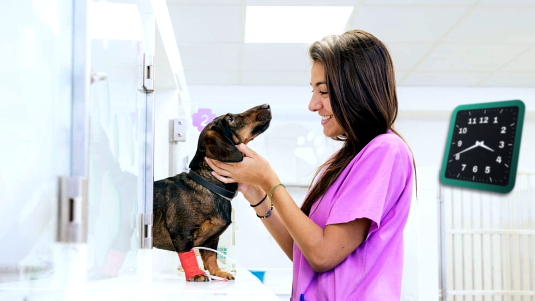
3h41
